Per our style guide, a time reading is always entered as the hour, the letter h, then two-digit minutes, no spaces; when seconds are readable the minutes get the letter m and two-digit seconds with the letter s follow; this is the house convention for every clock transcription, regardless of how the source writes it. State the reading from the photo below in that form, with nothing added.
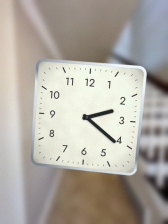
2h21
